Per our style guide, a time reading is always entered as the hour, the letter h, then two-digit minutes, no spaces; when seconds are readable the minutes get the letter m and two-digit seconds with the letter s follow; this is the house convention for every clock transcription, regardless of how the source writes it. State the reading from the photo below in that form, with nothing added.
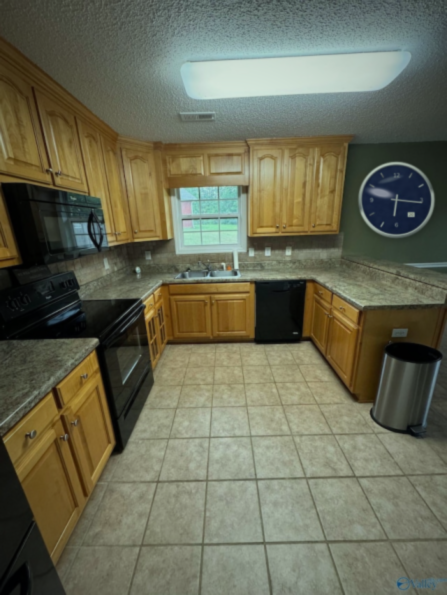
6h16
